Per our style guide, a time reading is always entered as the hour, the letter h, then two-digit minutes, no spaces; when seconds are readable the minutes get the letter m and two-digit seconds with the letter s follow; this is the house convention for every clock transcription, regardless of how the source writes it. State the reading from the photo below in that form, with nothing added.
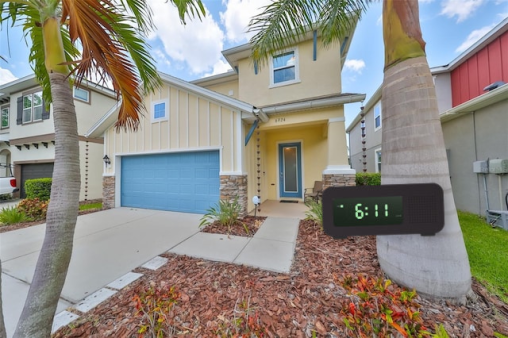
6h11
